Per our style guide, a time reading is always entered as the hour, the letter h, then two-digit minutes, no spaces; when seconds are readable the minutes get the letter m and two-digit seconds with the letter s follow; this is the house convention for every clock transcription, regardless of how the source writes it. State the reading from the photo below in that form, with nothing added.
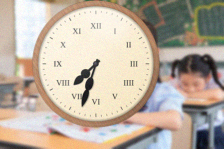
7h33
